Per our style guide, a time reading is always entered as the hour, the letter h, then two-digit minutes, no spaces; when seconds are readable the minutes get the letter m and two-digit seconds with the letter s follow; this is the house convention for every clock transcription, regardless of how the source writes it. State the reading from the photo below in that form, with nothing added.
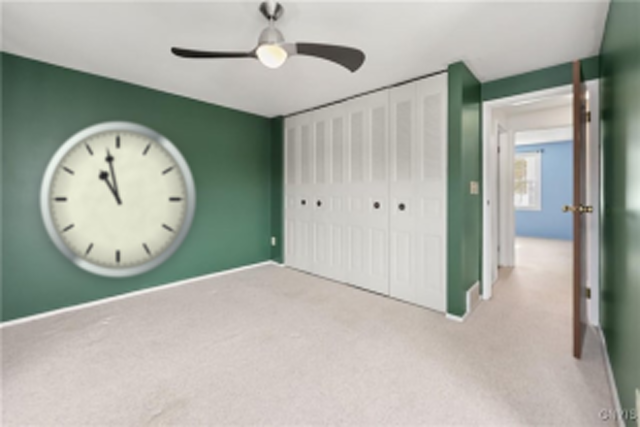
10h58
